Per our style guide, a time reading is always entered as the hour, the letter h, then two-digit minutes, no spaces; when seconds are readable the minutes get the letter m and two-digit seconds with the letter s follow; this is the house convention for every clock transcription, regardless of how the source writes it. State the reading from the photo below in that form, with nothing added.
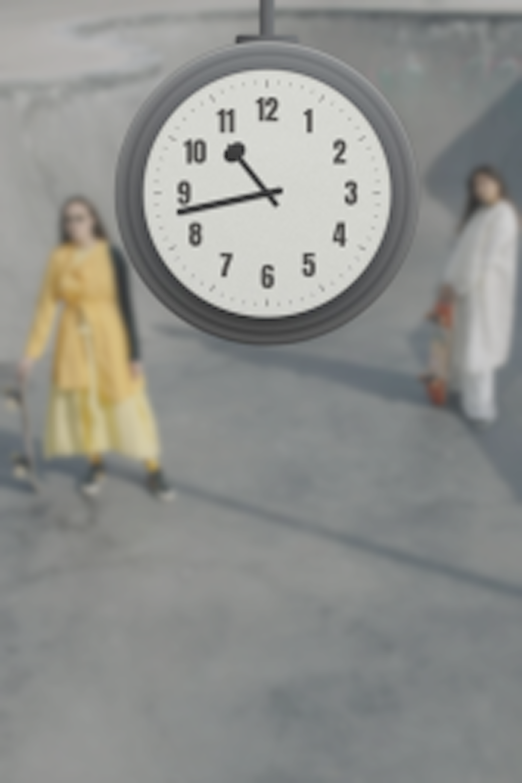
10h43
